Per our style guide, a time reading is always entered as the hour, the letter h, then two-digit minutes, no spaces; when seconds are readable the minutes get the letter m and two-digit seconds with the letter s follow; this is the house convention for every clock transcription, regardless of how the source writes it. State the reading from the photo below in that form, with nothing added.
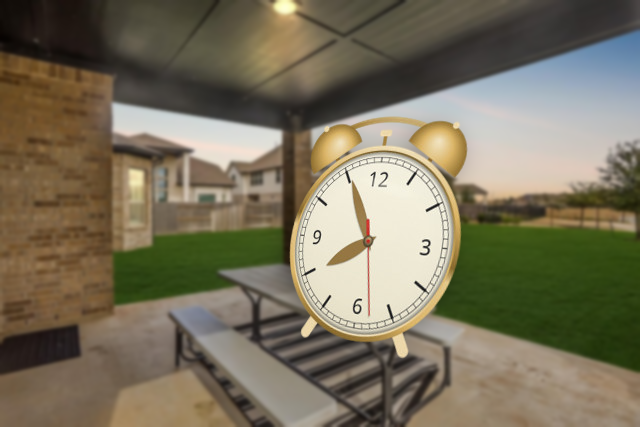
7h55m28s
